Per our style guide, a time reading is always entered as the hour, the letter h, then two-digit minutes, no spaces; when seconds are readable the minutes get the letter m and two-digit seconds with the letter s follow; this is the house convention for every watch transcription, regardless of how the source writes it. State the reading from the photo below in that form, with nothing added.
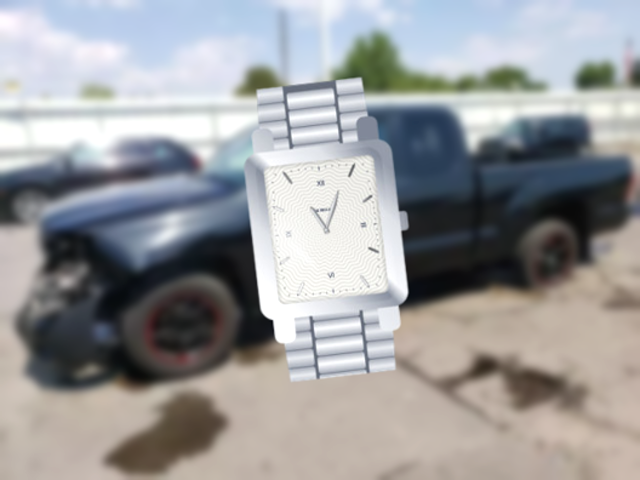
11h04
